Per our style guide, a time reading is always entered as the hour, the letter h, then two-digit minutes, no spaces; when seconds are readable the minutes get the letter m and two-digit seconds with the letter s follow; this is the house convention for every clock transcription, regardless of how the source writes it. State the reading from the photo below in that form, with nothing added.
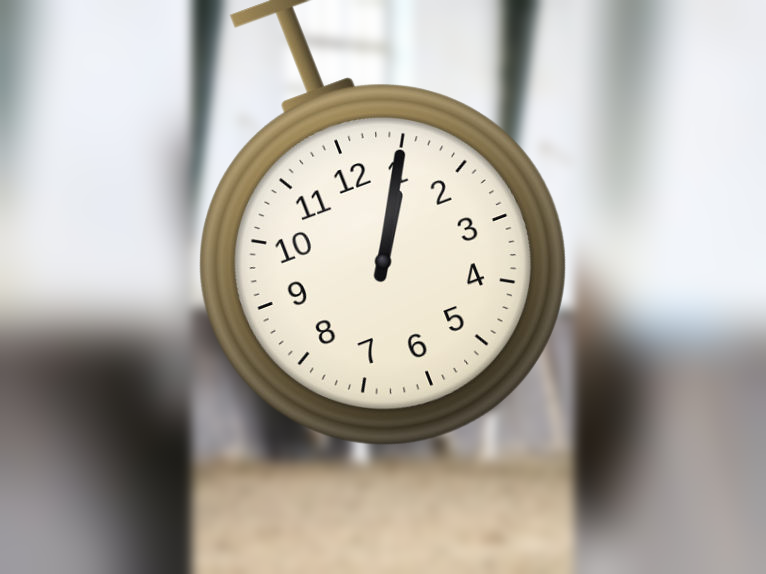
1h05
